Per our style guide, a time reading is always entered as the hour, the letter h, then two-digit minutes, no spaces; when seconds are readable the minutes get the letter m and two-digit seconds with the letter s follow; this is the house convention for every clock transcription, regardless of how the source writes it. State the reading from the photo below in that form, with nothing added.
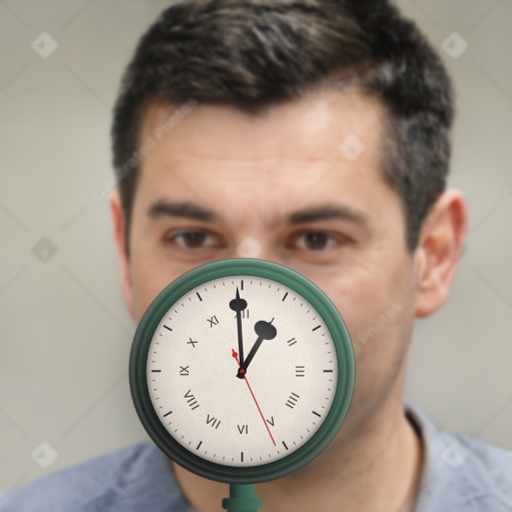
12h59m26s
